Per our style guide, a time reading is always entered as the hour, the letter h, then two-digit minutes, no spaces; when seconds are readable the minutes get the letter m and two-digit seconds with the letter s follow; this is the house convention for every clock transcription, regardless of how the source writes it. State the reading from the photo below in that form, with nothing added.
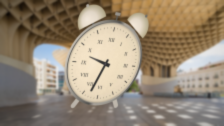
9h33
